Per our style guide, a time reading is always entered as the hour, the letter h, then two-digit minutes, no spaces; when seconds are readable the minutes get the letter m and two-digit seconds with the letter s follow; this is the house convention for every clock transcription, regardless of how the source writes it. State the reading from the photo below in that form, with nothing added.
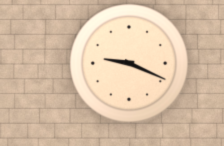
9h19
